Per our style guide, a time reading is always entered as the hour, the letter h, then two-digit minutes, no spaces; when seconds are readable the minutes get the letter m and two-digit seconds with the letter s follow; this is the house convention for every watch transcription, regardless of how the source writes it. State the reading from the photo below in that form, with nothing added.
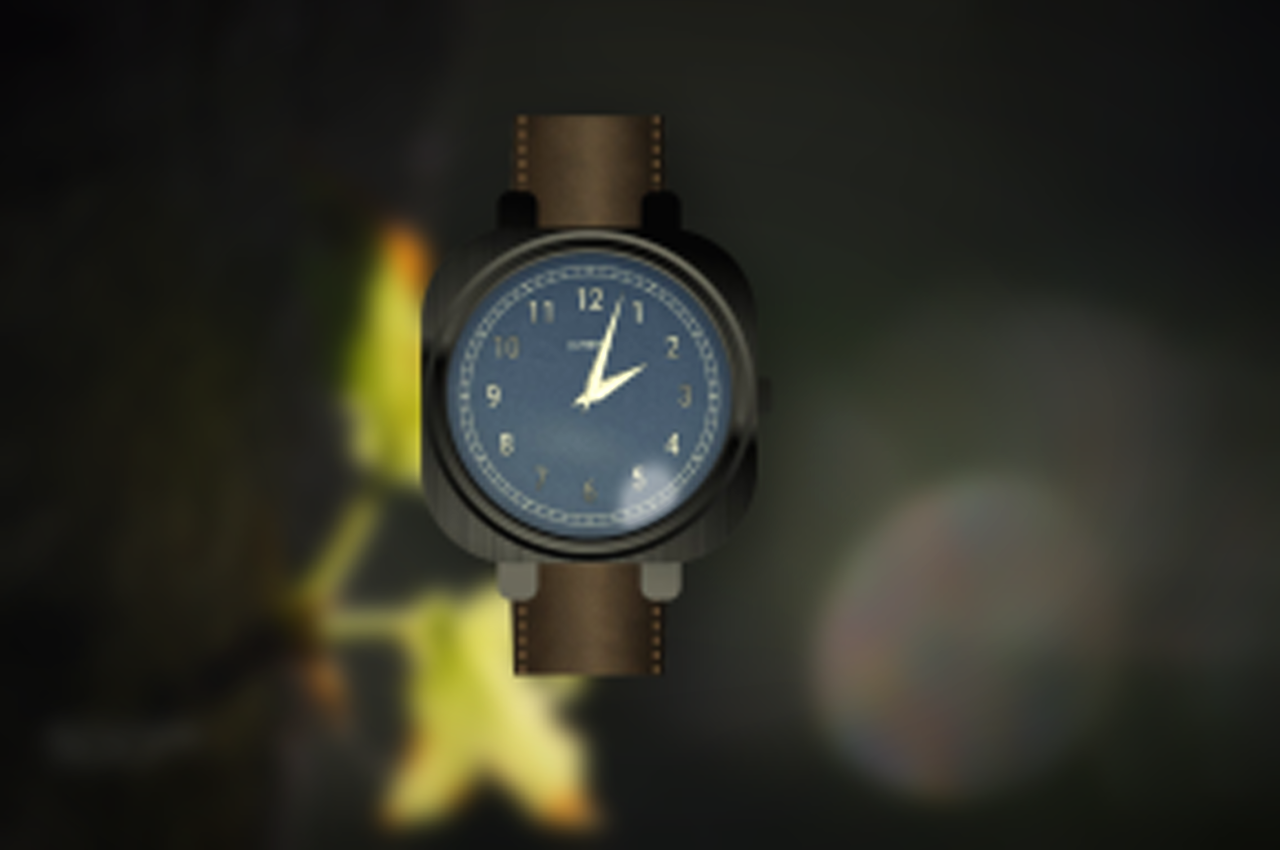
2h03
